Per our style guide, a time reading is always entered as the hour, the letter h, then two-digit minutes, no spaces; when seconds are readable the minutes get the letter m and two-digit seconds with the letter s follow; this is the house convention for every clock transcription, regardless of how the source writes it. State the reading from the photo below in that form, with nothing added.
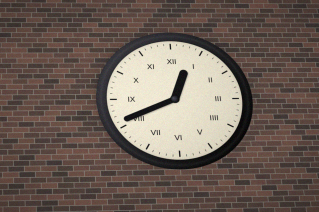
12h41
